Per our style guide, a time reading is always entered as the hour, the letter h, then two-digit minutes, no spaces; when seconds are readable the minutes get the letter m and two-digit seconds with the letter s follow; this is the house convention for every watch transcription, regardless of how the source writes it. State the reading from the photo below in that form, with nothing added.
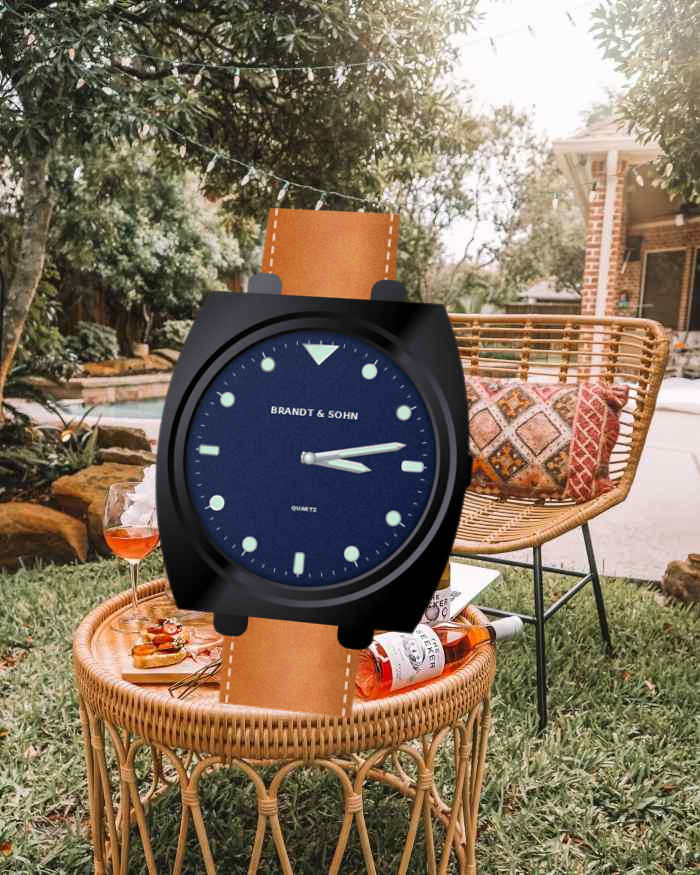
3h13
